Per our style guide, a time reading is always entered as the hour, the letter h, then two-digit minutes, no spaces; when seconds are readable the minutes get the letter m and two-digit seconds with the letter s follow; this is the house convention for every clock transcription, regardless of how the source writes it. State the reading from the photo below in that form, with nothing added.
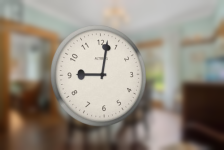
9h02
